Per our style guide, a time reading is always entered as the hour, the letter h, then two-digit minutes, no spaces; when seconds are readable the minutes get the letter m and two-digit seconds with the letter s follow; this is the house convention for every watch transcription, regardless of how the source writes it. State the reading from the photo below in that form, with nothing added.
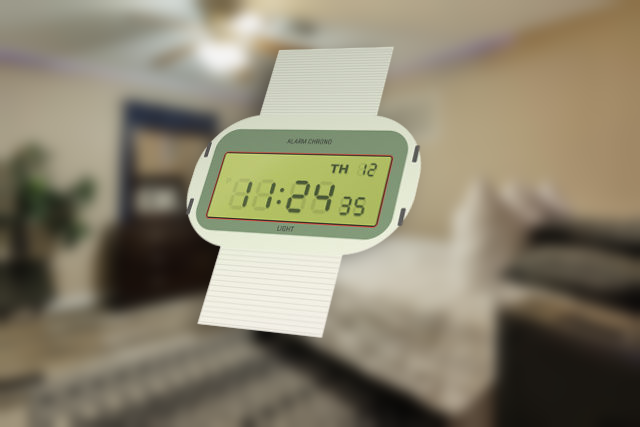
11h24m35s
